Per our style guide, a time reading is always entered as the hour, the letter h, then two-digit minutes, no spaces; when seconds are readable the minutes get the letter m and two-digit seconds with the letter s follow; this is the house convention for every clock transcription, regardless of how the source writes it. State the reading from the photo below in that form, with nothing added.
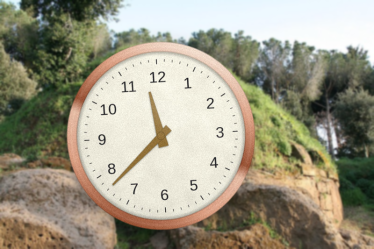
11h38
